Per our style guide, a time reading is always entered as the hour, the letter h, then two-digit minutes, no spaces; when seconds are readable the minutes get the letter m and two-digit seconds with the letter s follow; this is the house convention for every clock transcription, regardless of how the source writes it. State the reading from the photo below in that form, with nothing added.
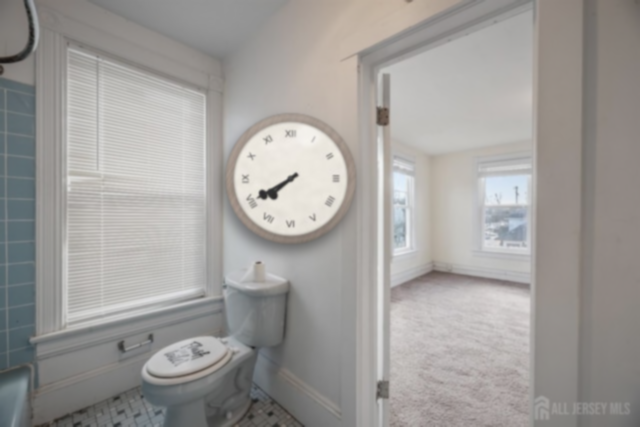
7h40
